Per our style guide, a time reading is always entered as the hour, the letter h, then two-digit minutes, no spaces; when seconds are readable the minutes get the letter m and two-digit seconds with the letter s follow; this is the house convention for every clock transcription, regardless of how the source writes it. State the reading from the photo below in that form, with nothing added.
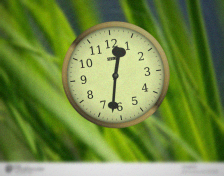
12h32
